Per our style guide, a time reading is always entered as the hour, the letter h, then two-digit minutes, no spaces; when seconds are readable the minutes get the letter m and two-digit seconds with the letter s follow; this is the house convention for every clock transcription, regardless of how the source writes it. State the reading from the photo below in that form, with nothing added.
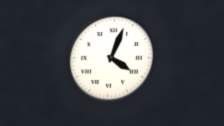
4h03
